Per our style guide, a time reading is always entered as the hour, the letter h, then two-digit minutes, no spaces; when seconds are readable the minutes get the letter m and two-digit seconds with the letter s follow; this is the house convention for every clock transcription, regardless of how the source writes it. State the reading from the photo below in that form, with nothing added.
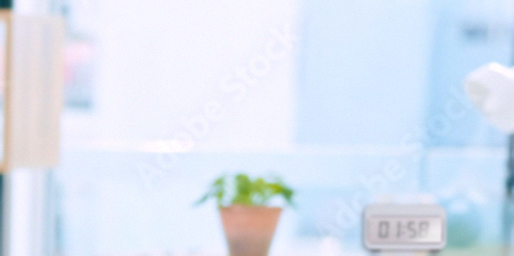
1h58
